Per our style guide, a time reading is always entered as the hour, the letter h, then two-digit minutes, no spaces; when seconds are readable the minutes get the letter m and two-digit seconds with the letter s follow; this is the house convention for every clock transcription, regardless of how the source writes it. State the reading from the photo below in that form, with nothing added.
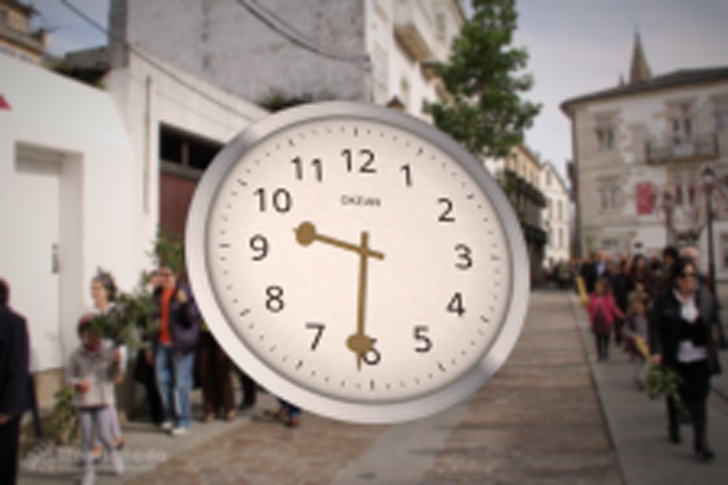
9h31
